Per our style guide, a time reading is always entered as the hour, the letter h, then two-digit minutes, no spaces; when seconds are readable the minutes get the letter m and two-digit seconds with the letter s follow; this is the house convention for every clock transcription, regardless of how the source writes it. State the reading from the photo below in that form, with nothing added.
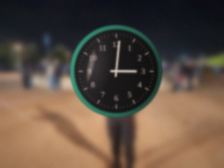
3h01
